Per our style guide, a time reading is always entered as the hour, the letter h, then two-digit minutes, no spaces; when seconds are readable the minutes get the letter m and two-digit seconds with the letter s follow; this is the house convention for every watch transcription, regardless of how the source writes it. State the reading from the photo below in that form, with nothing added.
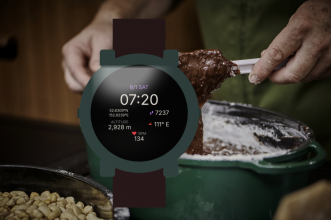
7h20
